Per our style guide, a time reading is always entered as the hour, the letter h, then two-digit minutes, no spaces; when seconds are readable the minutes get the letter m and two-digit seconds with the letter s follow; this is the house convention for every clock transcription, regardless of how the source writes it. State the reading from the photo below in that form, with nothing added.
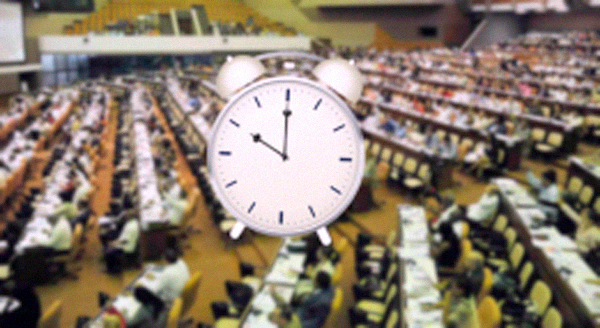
10h00
